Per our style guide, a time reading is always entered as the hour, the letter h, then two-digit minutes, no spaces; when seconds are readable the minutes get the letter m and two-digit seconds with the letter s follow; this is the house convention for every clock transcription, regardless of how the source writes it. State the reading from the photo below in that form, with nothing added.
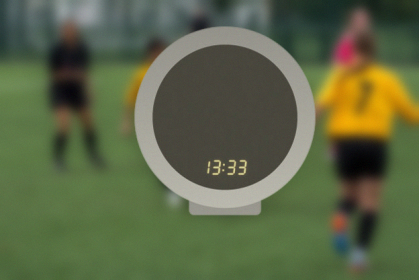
13h33
